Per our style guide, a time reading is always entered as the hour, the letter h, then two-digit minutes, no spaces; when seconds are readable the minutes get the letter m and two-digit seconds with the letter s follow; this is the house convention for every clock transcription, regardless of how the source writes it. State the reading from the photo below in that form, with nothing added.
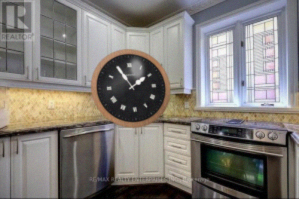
1h55
